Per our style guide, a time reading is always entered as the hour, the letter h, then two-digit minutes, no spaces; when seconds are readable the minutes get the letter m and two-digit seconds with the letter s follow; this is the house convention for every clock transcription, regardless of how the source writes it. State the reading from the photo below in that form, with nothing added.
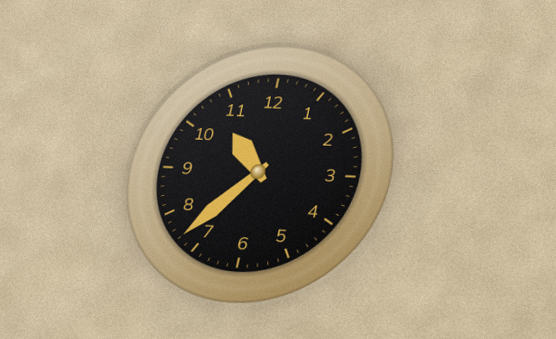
10h37
